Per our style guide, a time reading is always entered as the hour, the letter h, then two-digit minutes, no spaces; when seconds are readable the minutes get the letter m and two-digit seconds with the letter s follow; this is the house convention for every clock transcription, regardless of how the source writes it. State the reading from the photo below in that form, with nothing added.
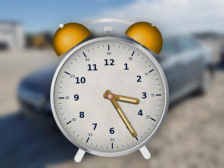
3h25
